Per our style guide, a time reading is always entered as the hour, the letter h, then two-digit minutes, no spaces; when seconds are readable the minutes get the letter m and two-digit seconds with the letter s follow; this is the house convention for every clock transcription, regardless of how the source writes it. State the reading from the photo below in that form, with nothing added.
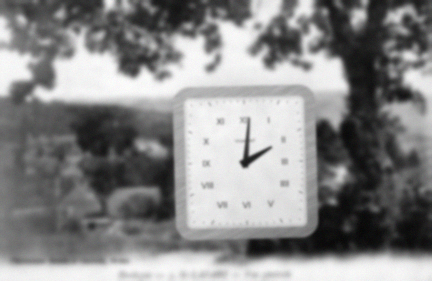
2h01
